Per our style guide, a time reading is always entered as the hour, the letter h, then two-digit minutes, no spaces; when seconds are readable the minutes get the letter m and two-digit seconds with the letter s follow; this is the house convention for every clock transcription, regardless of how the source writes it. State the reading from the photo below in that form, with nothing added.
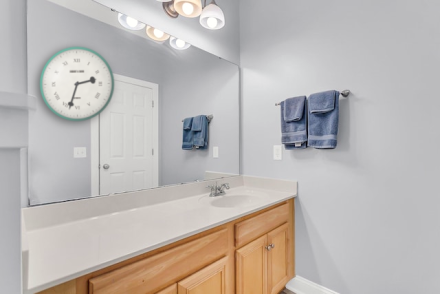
2h33
